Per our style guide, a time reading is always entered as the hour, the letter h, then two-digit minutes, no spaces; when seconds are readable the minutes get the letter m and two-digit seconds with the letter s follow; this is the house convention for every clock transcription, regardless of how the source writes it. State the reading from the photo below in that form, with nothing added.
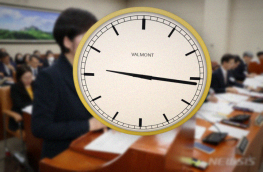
9h16
